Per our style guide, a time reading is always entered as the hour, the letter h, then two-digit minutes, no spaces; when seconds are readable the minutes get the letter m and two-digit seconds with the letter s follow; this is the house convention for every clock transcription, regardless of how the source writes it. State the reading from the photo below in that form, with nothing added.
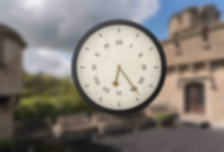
6h24
